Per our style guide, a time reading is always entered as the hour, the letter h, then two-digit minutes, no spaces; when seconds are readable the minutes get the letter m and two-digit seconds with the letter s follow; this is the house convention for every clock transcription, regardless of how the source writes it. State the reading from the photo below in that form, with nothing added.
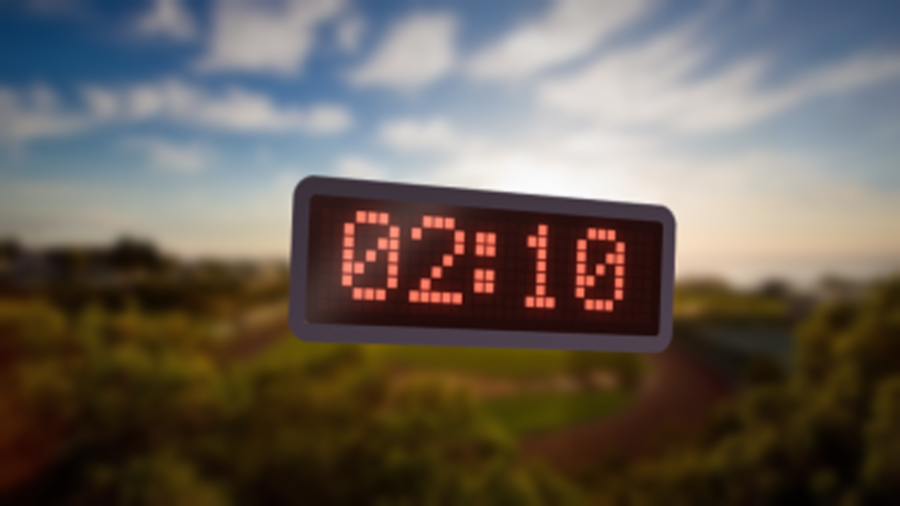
2h10
